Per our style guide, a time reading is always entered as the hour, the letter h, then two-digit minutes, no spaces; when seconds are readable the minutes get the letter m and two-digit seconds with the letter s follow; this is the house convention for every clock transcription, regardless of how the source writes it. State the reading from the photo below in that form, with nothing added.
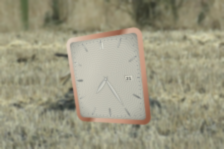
7h25
